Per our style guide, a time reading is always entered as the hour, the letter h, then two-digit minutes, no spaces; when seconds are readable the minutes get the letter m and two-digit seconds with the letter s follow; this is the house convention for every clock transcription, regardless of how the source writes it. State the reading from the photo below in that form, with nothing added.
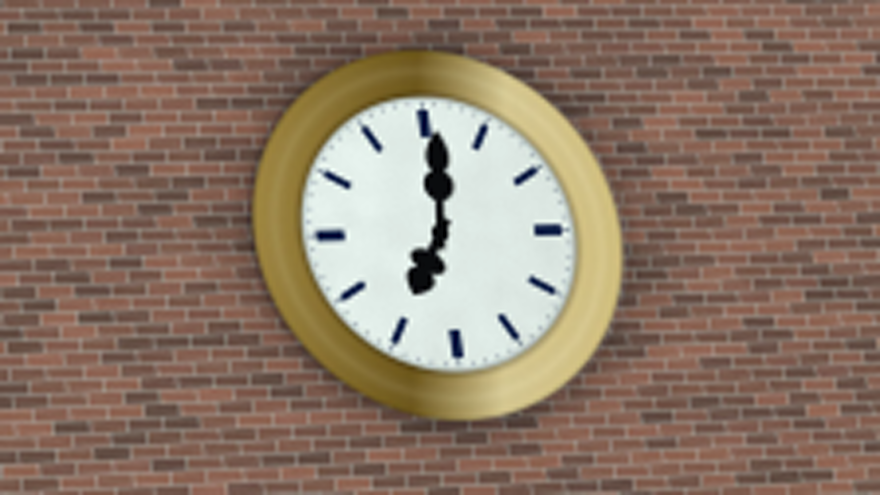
7h01
